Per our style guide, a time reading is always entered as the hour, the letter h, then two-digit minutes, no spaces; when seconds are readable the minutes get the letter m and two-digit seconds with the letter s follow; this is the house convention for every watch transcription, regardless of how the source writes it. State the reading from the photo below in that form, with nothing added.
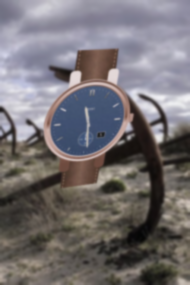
11h29
